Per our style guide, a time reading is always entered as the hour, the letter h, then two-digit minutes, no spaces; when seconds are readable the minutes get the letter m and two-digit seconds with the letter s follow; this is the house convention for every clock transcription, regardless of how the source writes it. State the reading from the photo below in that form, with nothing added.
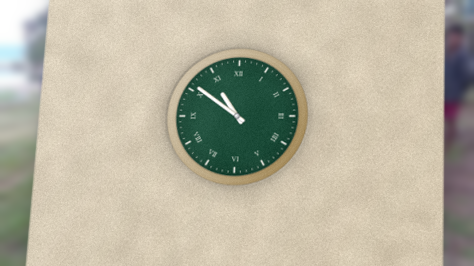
10h51
